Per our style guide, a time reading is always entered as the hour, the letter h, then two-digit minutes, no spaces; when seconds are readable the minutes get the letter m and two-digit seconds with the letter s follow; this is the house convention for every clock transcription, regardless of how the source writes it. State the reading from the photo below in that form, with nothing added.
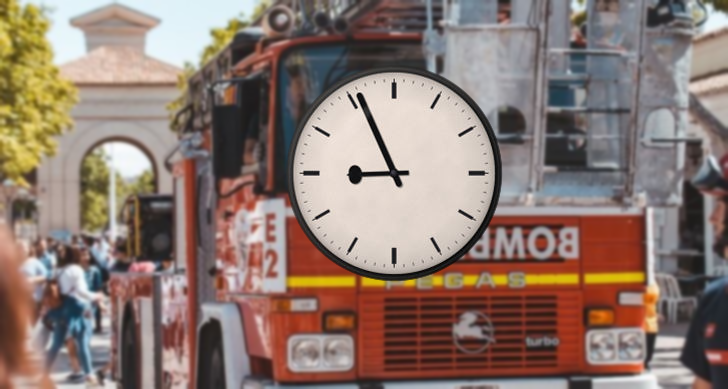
8h56
